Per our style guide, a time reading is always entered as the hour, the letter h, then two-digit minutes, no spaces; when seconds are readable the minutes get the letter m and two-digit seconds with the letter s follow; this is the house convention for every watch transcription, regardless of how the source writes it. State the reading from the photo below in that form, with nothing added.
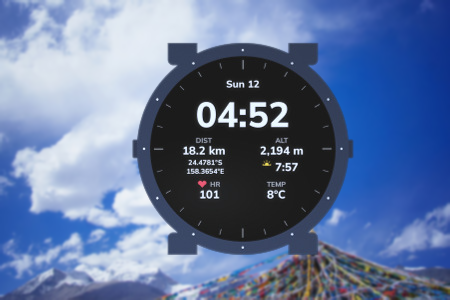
4h52
